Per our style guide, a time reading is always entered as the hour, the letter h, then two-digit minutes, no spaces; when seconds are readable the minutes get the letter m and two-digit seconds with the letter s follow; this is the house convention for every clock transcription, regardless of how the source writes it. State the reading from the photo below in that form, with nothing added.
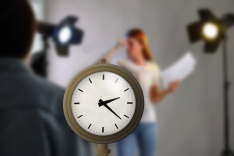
2h22
